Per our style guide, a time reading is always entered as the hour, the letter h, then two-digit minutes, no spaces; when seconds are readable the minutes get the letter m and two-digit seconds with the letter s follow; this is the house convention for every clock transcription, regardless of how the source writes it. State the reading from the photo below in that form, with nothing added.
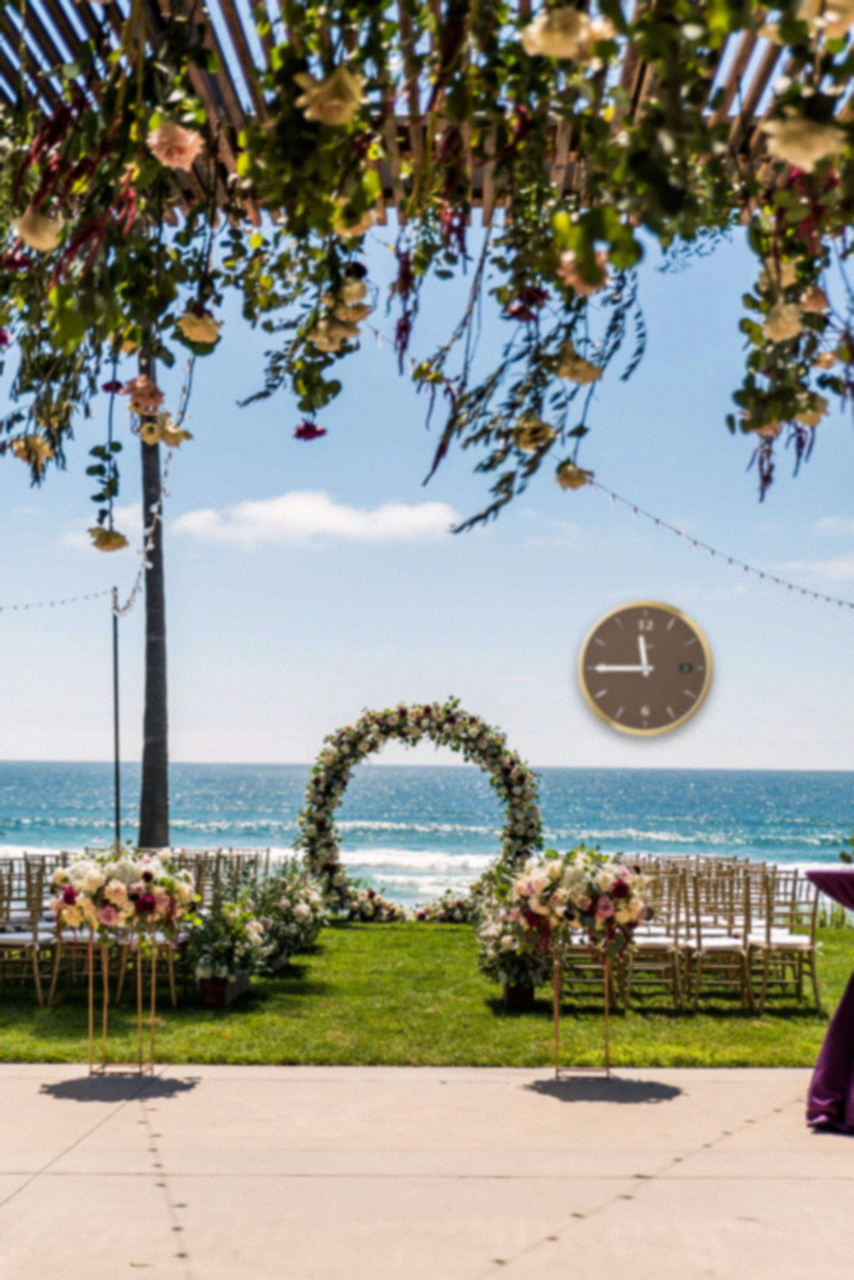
11h45
